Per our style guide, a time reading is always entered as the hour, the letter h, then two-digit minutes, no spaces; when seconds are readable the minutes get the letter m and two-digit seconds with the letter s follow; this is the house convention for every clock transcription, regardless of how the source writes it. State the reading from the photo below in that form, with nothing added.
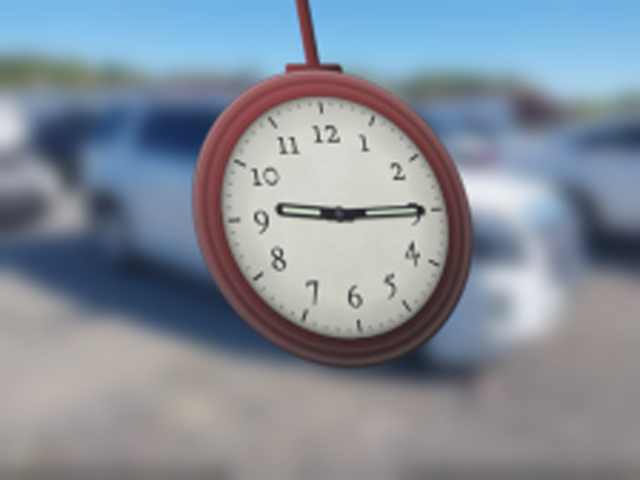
9h15
